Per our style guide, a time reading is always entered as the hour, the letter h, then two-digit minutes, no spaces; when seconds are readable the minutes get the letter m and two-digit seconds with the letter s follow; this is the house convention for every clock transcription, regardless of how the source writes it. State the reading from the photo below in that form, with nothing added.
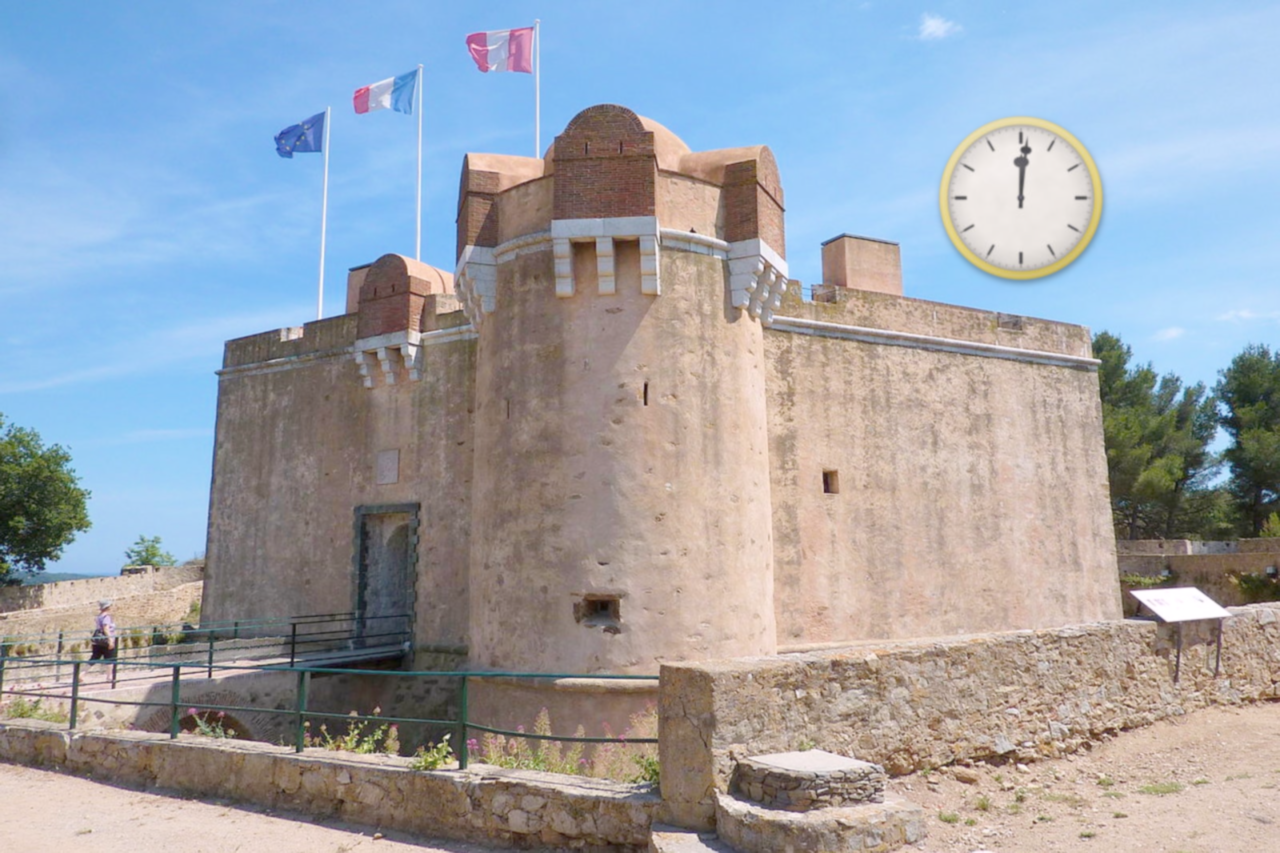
12h01
